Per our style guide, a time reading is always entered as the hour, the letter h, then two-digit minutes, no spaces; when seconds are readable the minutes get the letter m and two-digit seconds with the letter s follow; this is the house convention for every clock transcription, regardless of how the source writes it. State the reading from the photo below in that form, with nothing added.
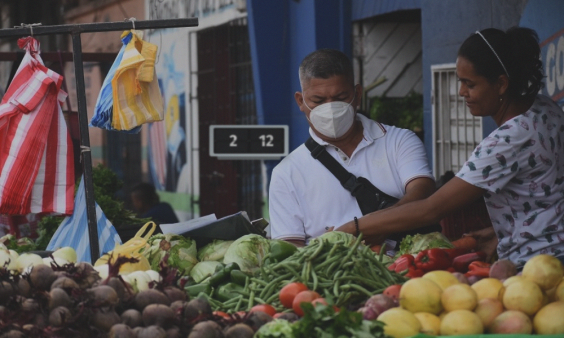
2h12
